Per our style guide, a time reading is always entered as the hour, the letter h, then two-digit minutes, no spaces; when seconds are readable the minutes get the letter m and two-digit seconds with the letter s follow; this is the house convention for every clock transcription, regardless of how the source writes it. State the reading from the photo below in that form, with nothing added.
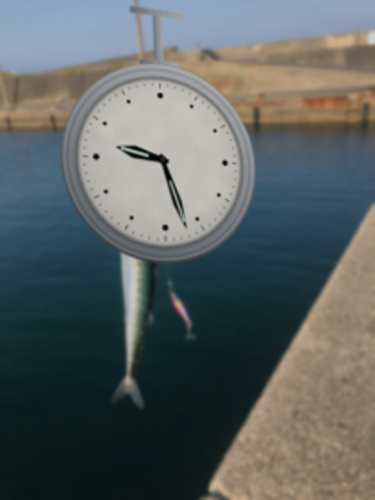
9h27
